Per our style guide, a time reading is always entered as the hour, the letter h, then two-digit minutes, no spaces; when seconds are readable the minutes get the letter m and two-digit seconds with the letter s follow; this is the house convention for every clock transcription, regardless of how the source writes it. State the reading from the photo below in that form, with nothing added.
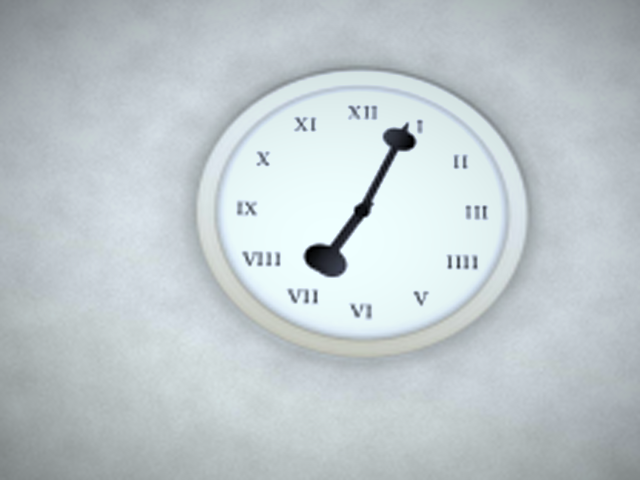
7h04
